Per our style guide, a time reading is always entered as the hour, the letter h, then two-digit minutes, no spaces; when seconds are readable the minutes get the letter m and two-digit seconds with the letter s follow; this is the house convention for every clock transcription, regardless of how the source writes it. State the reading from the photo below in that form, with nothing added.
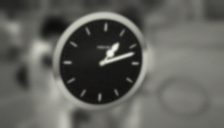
1h12
